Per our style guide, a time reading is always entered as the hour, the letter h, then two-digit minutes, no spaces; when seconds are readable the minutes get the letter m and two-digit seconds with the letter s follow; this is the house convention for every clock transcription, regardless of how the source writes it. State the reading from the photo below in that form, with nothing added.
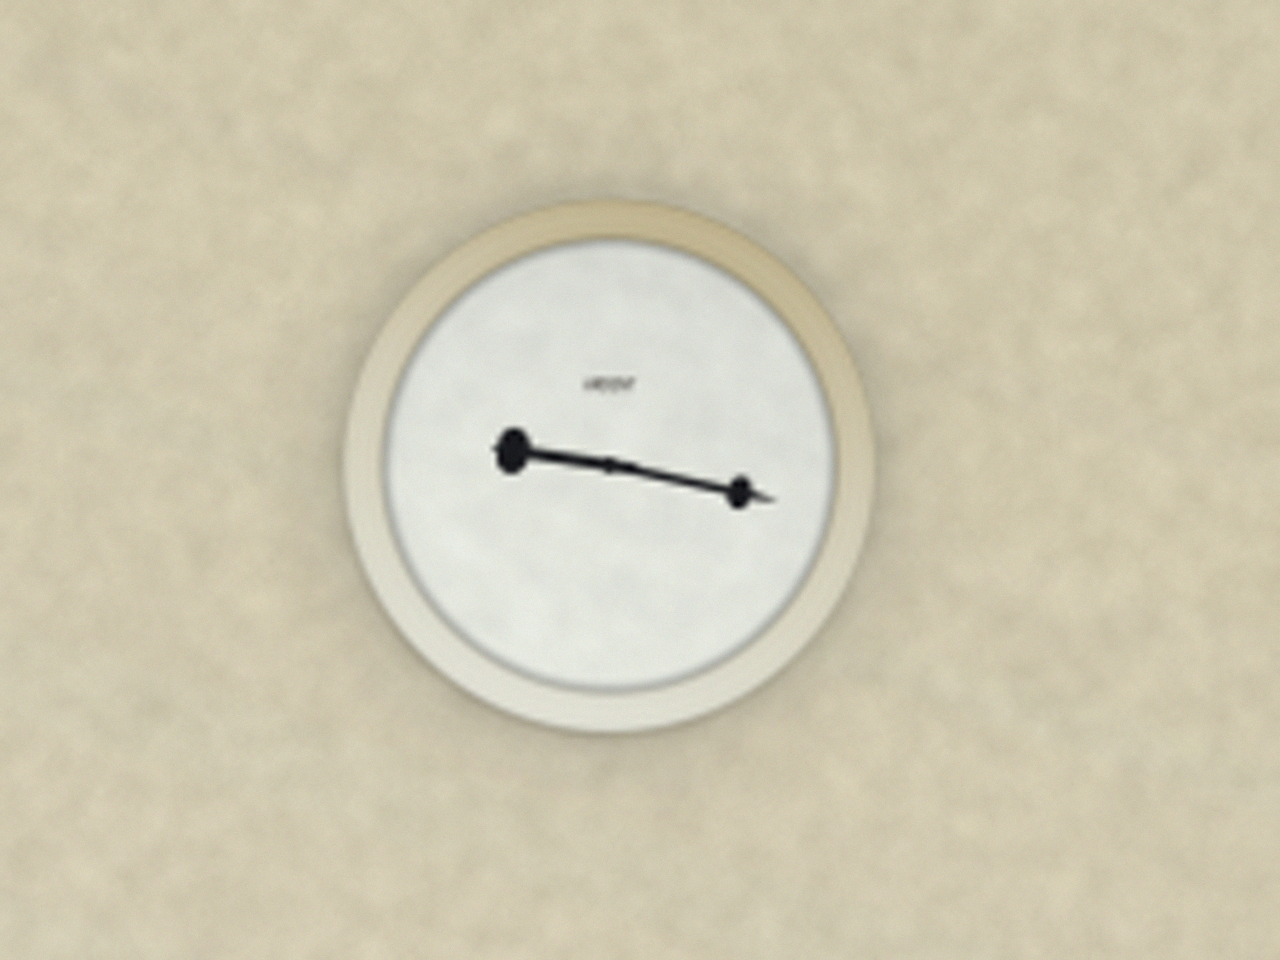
9h17
